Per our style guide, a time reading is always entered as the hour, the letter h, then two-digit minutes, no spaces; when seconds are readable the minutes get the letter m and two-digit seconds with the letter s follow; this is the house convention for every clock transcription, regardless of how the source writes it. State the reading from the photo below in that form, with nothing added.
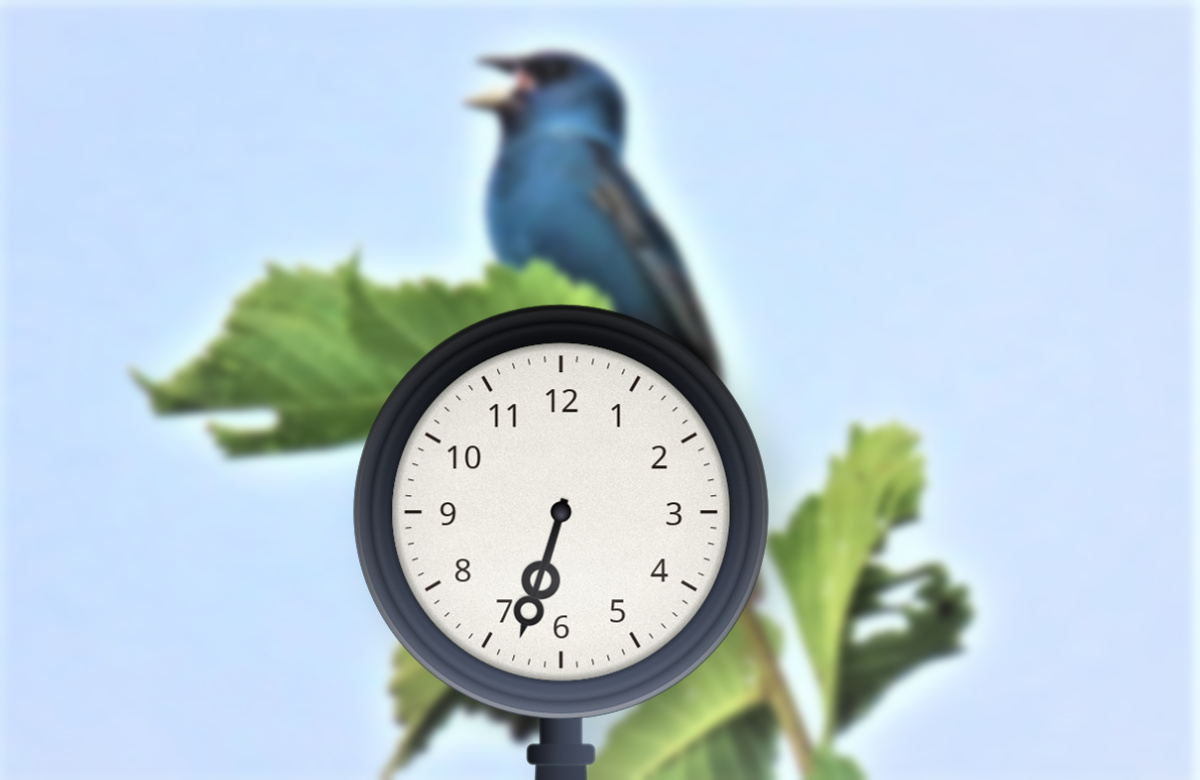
6h33
